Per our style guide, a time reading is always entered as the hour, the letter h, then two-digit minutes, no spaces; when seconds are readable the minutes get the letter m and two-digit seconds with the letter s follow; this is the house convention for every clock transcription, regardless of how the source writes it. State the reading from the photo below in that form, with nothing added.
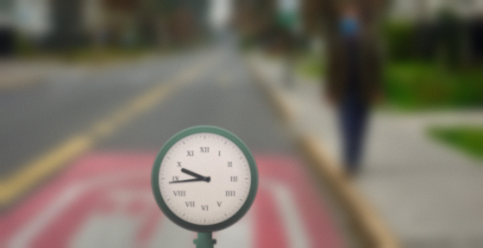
9h44
